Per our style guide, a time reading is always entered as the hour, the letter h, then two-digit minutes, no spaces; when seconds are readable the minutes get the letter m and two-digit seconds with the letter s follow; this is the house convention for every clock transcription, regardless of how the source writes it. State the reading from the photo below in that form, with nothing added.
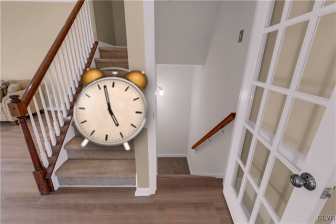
4h57
